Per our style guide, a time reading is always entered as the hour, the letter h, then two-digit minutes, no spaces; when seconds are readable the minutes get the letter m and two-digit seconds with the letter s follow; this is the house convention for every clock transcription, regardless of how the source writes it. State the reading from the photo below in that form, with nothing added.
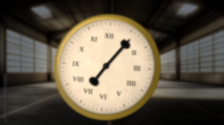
7h06
